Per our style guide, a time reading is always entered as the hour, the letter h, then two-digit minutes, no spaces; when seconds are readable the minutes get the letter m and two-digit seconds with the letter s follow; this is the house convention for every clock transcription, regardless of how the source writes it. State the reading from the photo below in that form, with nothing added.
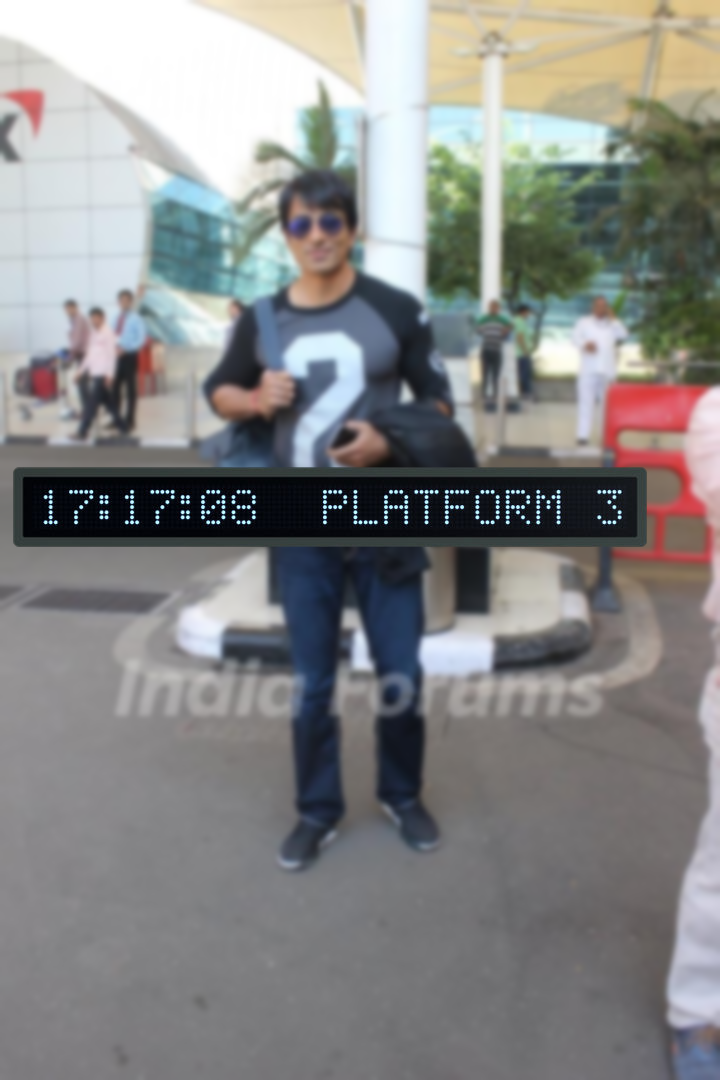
17h17m08s
